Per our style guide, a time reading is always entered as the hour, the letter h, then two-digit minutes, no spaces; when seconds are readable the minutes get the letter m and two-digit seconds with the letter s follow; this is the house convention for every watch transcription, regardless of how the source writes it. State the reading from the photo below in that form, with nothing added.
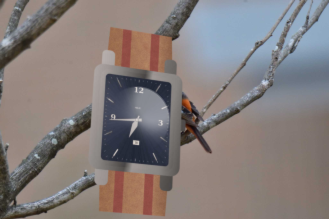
6h44
